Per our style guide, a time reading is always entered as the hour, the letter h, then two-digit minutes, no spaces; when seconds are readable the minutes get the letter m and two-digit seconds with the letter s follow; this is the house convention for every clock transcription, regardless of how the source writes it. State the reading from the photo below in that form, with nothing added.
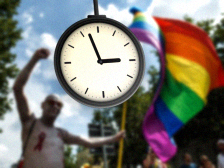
2h57
